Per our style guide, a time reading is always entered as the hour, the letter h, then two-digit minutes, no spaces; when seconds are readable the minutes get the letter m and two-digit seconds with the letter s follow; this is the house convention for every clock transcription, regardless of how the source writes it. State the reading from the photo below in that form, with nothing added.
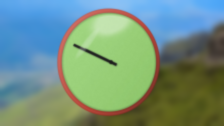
9h49
